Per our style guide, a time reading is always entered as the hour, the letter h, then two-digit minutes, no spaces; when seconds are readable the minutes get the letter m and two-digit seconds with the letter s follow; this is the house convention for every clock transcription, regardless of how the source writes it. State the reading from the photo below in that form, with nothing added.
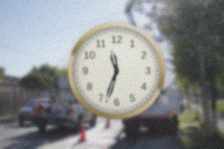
11h33
